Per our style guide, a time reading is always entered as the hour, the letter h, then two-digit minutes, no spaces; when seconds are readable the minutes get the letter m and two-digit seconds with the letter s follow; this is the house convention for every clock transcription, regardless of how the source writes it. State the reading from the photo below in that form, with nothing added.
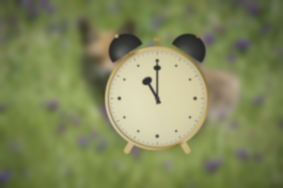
11h00
